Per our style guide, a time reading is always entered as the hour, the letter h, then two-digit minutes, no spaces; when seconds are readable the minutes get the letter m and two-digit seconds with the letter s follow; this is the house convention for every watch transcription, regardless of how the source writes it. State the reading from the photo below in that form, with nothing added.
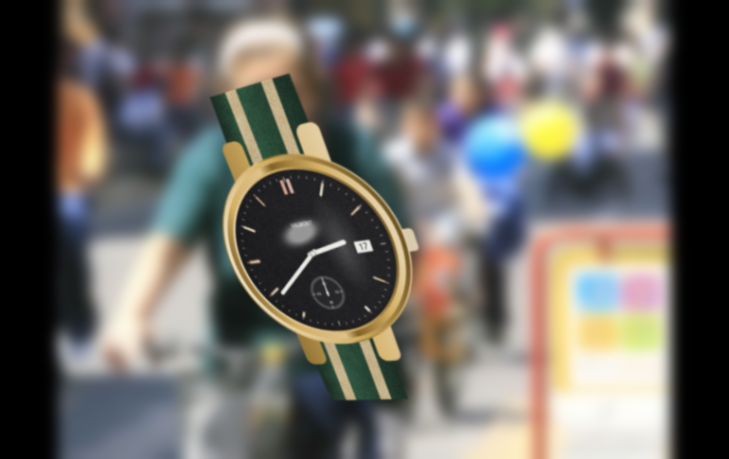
2h39
